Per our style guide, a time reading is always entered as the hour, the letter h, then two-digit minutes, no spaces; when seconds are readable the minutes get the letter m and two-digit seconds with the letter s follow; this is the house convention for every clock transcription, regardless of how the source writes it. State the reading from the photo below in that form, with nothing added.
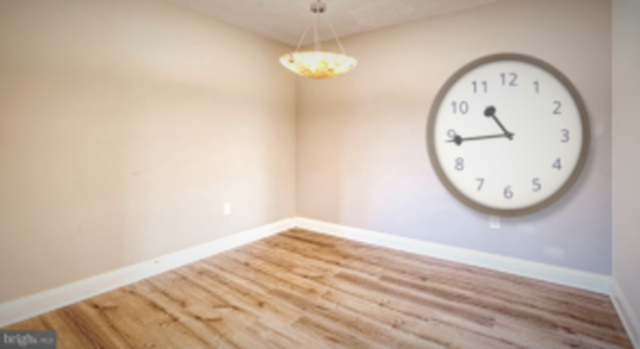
10h44
